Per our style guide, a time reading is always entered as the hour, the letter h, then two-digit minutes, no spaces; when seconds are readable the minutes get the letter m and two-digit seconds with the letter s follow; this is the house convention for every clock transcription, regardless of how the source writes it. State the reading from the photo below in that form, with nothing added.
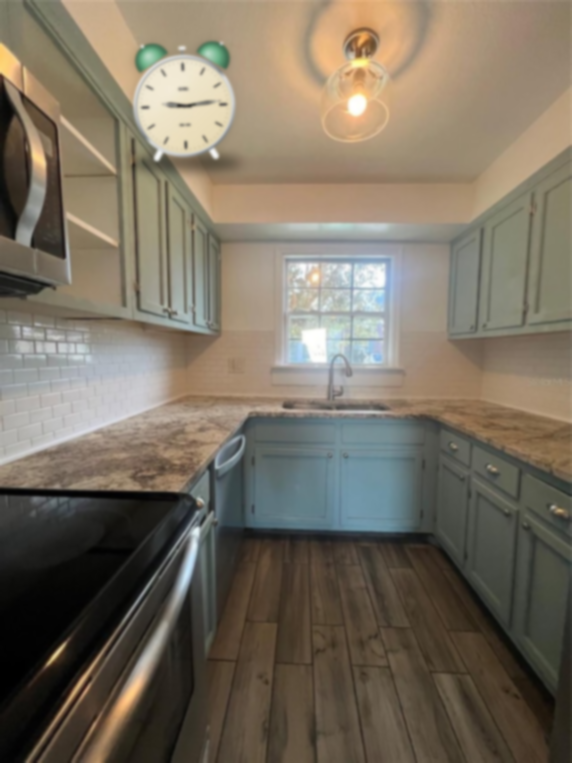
9h14
